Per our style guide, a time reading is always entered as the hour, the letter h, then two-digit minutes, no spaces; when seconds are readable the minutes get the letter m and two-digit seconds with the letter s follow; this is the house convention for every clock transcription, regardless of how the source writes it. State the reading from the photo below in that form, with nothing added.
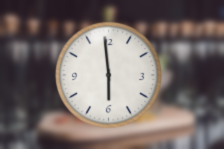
5h59
